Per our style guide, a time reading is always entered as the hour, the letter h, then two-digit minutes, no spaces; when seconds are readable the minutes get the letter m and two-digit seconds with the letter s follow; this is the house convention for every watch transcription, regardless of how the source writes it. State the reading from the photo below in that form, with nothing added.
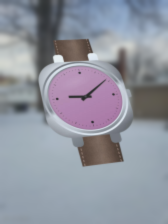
9h09
